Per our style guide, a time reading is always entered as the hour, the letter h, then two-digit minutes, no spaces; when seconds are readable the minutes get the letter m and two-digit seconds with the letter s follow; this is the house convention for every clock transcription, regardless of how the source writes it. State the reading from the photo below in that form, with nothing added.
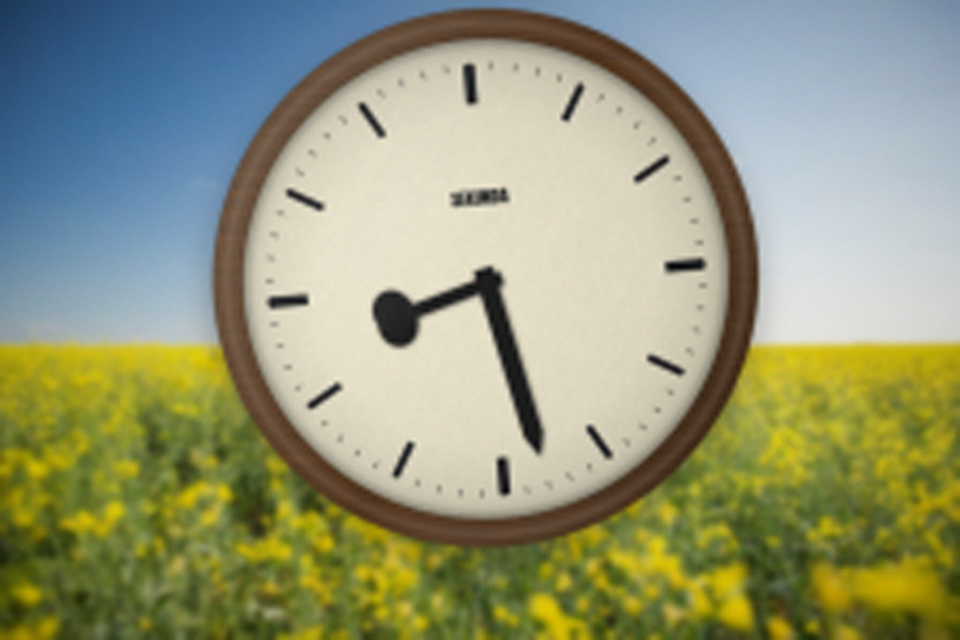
8h28
